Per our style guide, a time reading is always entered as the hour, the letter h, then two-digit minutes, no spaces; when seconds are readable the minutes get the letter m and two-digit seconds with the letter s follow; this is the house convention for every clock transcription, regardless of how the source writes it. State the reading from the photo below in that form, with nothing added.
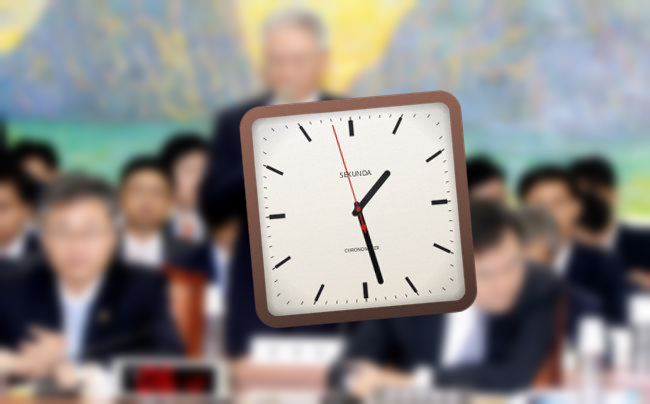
1h27m58s
